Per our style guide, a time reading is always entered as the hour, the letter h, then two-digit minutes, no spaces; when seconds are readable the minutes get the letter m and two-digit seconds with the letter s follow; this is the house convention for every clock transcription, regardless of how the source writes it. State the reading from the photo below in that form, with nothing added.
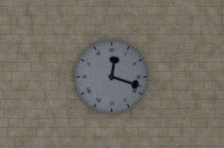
12h18
